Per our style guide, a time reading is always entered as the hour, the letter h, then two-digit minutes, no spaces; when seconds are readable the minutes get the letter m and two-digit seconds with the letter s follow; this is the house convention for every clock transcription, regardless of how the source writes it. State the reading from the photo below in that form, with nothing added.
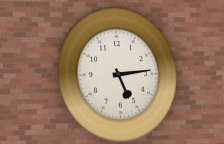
5h14
